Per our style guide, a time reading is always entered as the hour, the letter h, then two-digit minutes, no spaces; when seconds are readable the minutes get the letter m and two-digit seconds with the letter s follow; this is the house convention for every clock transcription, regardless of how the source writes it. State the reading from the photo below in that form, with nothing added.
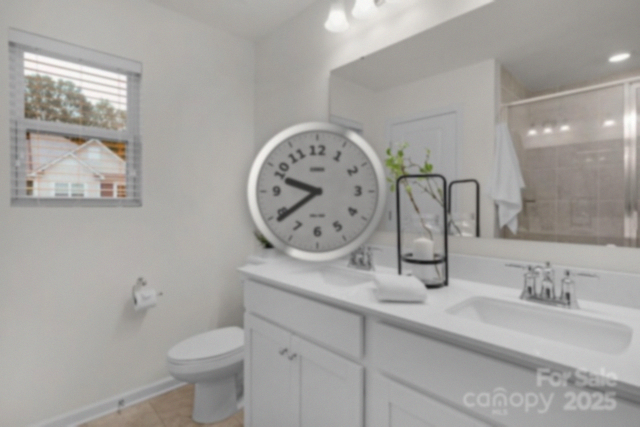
9h39
